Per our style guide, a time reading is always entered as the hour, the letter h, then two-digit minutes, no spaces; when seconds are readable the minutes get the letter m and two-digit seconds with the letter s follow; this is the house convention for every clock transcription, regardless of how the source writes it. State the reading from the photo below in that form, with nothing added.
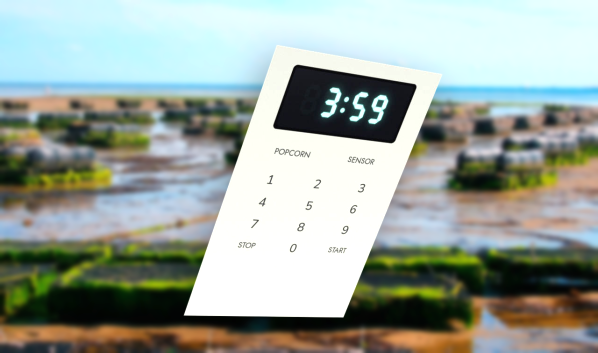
3h59
